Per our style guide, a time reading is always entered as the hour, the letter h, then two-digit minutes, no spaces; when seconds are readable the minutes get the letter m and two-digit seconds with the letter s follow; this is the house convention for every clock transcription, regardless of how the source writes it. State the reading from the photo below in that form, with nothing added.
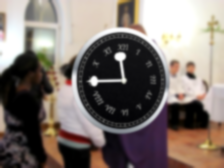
11h45
